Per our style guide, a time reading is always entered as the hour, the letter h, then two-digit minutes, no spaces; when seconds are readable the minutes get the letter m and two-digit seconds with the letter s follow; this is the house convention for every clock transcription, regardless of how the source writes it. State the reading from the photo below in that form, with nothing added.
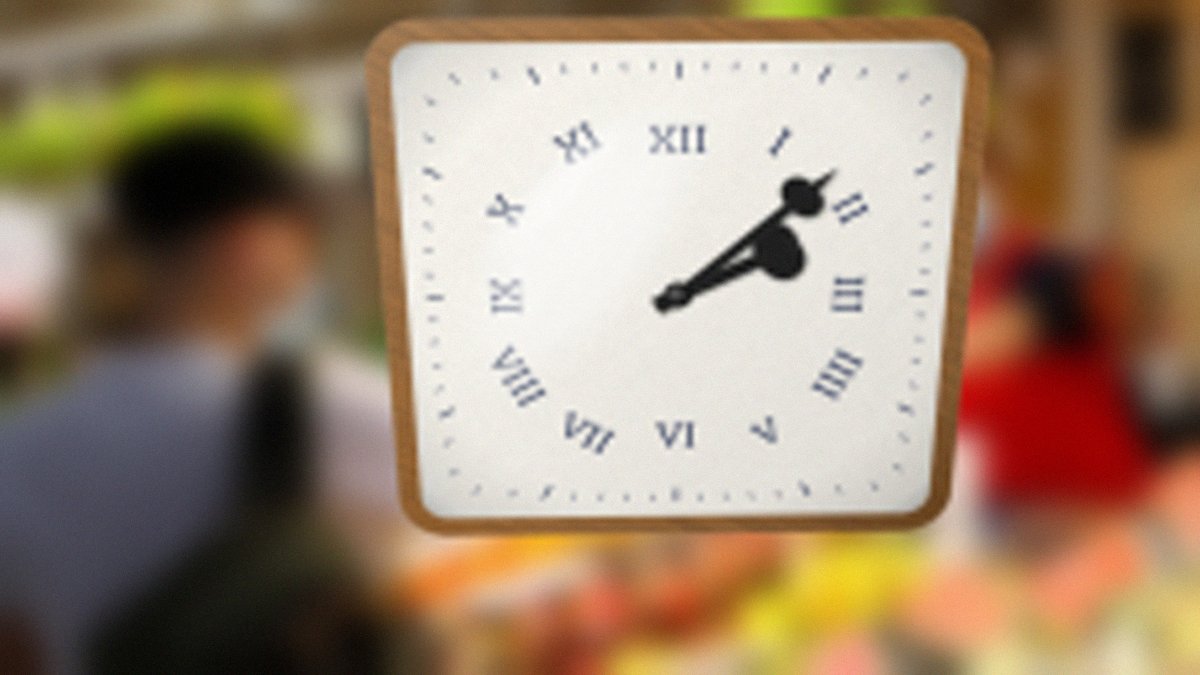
2h08
